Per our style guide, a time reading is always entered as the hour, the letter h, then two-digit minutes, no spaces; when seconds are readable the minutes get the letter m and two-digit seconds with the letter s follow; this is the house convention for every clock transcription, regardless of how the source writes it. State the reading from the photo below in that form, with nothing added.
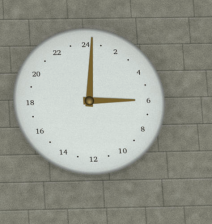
6h01
